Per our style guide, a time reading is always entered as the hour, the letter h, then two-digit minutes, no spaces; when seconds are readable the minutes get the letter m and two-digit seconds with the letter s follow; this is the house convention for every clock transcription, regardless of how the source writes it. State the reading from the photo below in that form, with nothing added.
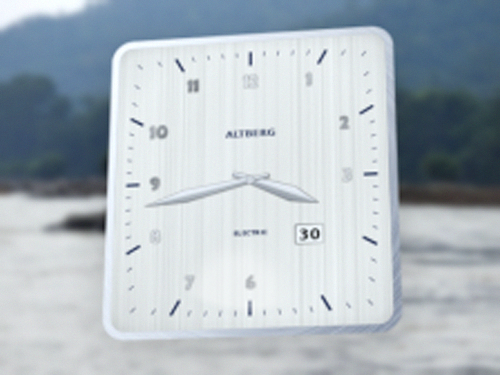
3h43
